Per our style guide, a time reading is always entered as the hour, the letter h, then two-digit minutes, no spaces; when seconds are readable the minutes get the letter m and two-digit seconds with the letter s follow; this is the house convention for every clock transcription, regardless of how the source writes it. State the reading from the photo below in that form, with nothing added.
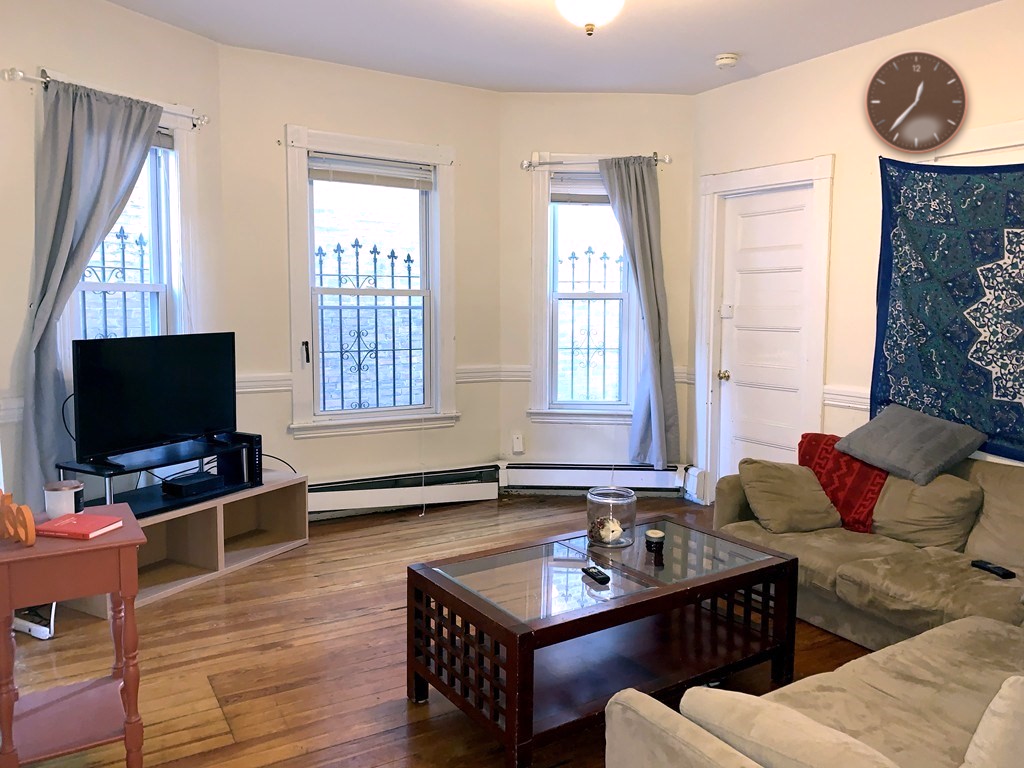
12h37
